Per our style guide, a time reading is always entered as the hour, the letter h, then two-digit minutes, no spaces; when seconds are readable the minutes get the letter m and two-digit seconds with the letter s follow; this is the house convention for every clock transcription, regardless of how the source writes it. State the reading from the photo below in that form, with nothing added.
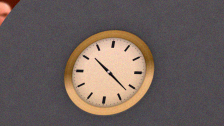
10h22
